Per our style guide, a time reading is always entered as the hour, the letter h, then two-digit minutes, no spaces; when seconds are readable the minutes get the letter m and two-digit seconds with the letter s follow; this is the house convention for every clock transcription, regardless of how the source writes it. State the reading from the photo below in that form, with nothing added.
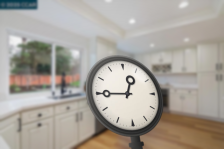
12h45
